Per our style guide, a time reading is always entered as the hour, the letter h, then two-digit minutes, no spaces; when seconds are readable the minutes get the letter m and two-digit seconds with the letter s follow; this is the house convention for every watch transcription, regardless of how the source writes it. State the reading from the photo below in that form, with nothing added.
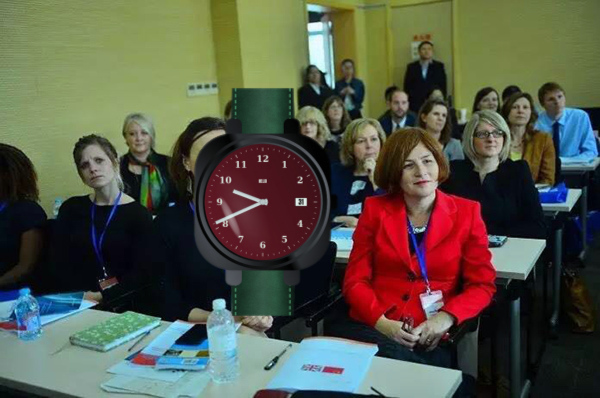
9h41
